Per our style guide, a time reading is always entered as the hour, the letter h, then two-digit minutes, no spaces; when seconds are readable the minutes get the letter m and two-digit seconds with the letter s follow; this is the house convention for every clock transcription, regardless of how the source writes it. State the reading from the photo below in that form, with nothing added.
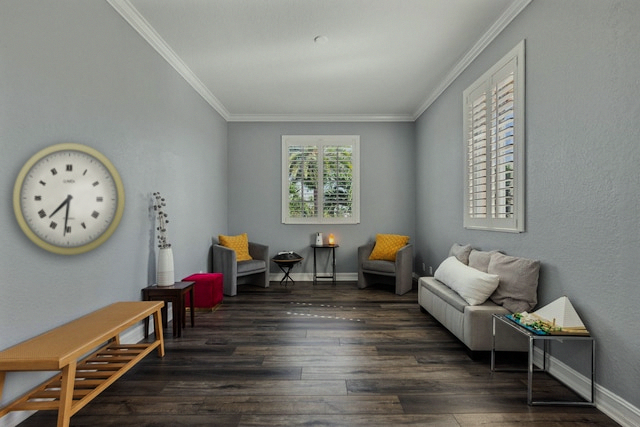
7h31
